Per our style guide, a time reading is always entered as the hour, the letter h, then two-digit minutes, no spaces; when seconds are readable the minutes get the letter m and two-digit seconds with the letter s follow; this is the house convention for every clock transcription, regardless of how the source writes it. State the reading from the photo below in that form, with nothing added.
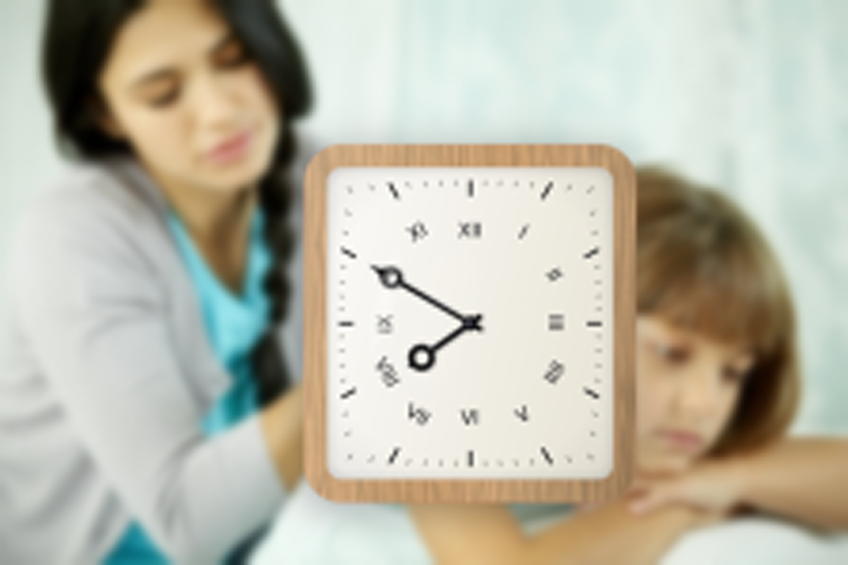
7h50
